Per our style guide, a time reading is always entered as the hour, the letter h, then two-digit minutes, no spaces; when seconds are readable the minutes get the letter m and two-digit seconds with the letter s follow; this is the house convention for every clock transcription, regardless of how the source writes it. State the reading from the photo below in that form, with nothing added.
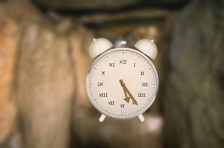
5h24
